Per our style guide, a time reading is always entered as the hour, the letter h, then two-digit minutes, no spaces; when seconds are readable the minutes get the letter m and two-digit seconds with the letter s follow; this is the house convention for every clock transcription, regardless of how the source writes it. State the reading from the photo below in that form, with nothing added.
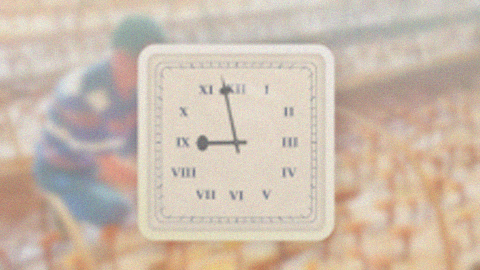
8h58
